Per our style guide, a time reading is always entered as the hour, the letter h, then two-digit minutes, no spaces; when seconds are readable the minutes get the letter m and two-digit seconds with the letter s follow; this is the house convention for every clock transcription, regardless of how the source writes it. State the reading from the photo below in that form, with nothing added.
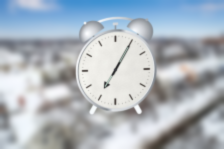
7h05
